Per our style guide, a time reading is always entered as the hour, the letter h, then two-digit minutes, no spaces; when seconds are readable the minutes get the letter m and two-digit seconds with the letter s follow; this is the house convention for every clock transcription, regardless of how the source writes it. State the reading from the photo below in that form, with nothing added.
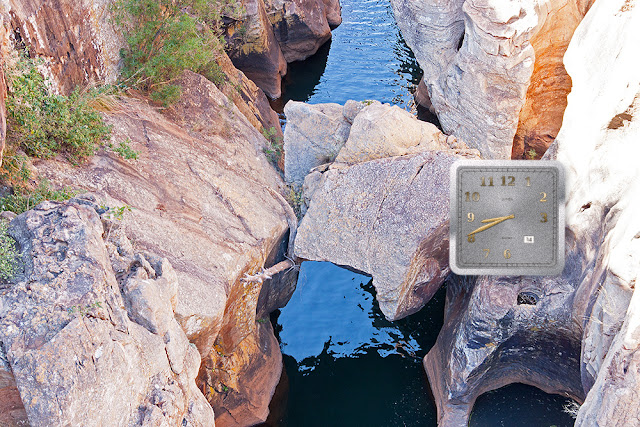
8h41
